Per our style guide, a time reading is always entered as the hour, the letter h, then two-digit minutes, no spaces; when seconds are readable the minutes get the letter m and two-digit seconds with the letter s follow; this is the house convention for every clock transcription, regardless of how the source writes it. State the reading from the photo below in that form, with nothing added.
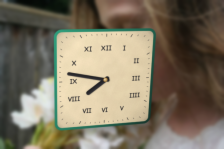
7h47
